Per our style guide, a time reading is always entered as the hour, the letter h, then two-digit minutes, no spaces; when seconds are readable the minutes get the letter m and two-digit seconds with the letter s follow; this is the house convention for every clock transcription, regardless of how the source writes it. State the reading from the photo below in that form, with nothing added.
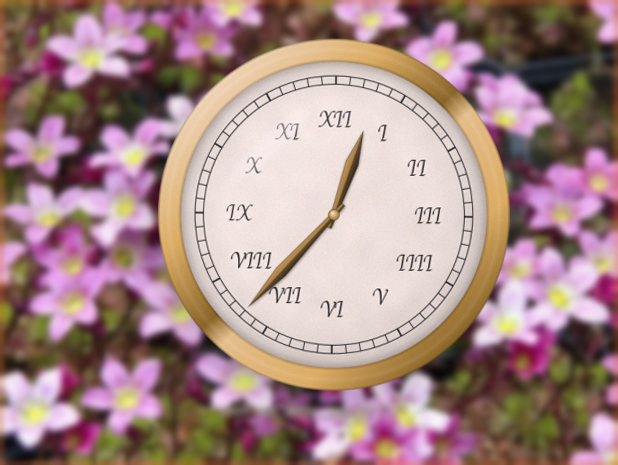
12h37
